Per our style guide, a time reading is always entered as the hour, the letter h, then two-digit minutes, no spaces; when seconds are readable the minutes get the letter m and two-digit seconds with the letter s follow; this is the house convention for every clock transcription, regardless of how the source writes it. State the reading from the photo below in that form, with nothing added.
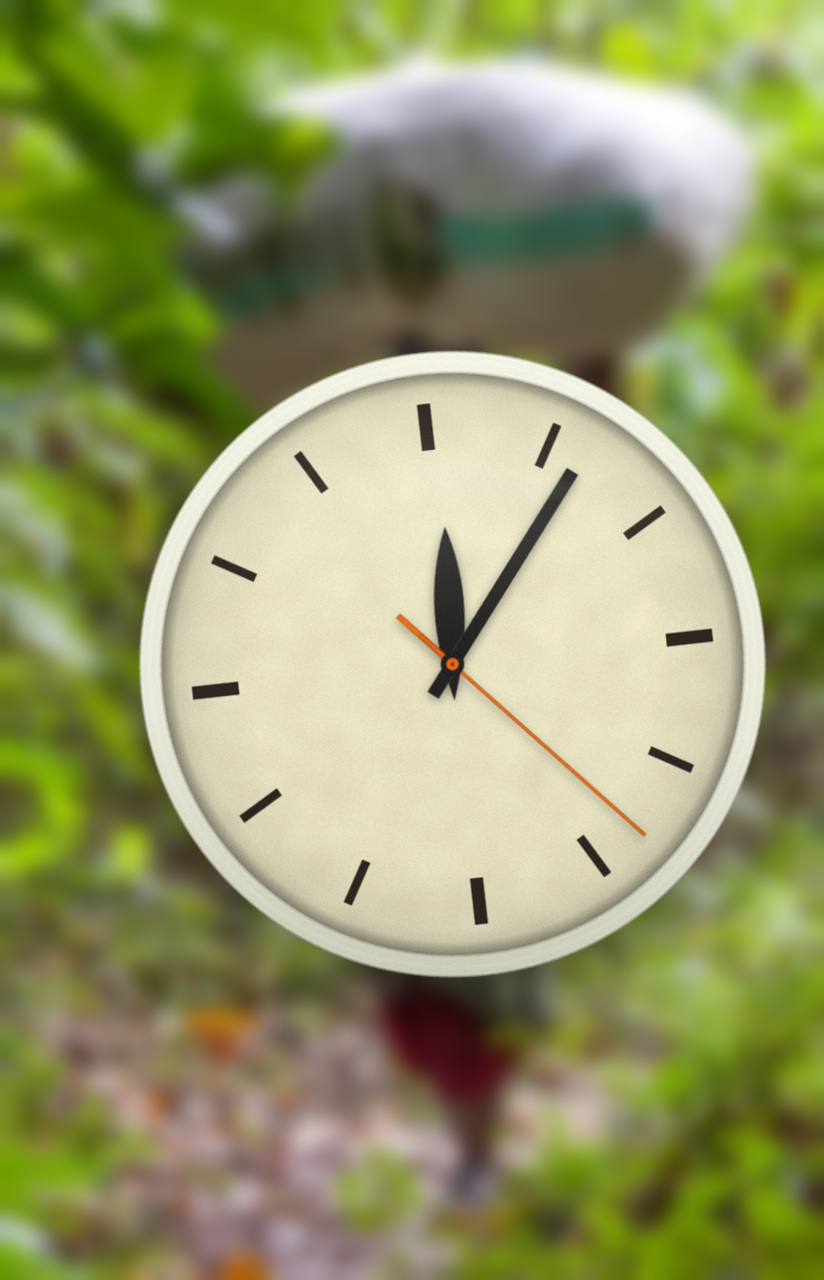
12h06m23s
